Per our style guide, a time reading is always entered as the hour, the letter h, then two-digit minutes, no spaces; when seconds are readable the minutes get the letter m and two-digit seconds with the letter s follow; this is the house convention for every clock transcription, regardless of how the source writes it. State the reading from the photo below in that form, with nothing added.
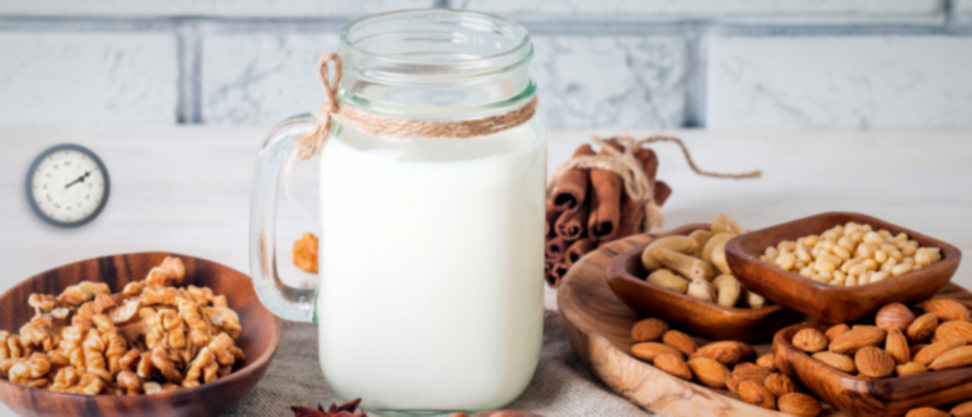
2h10
